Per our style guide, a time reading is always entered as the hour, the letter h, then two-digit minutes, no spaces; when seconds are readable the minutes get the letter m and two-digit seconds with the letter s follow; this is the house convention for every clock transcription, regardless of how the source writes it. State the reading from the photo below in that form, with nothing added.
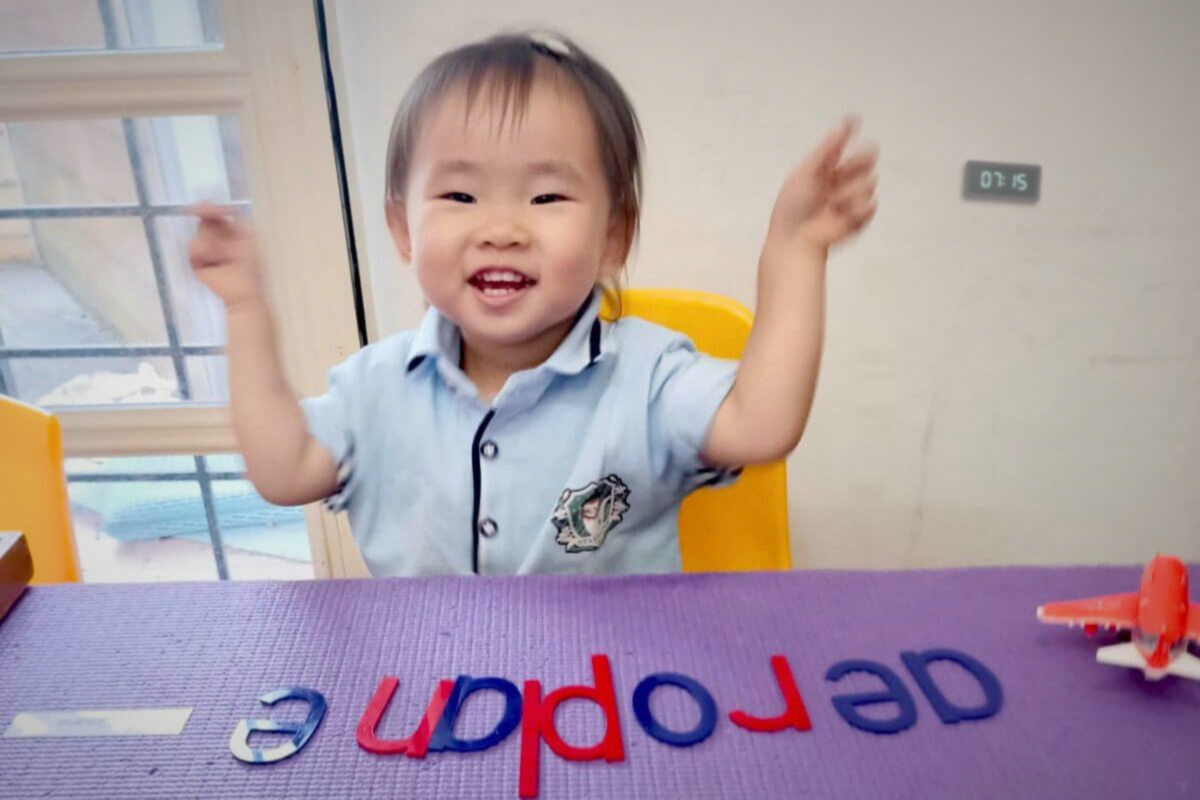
7h15
